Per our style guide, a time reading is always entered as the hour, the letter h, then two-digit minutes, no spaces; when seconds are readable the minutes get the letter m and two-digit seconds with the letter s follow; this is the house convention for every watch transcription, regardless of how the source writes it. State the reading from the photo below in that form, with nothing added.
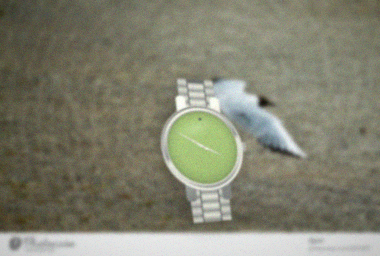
3h50
